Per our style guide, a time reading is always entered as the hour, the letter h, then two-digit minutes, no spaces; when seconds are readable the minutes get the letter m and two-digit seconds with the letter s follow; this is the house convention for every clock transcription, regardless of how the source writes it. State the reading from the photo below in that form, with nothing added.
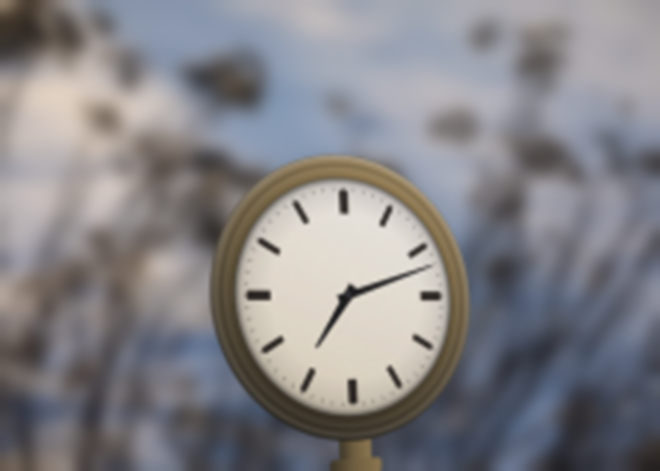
7h12
